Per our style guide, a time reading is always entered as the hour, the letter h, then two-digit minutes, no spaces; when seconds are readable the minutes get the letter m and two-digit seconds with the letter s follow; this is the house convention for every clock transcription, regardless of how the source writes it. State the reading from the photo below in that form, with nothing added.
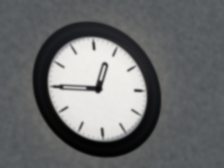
12h45
